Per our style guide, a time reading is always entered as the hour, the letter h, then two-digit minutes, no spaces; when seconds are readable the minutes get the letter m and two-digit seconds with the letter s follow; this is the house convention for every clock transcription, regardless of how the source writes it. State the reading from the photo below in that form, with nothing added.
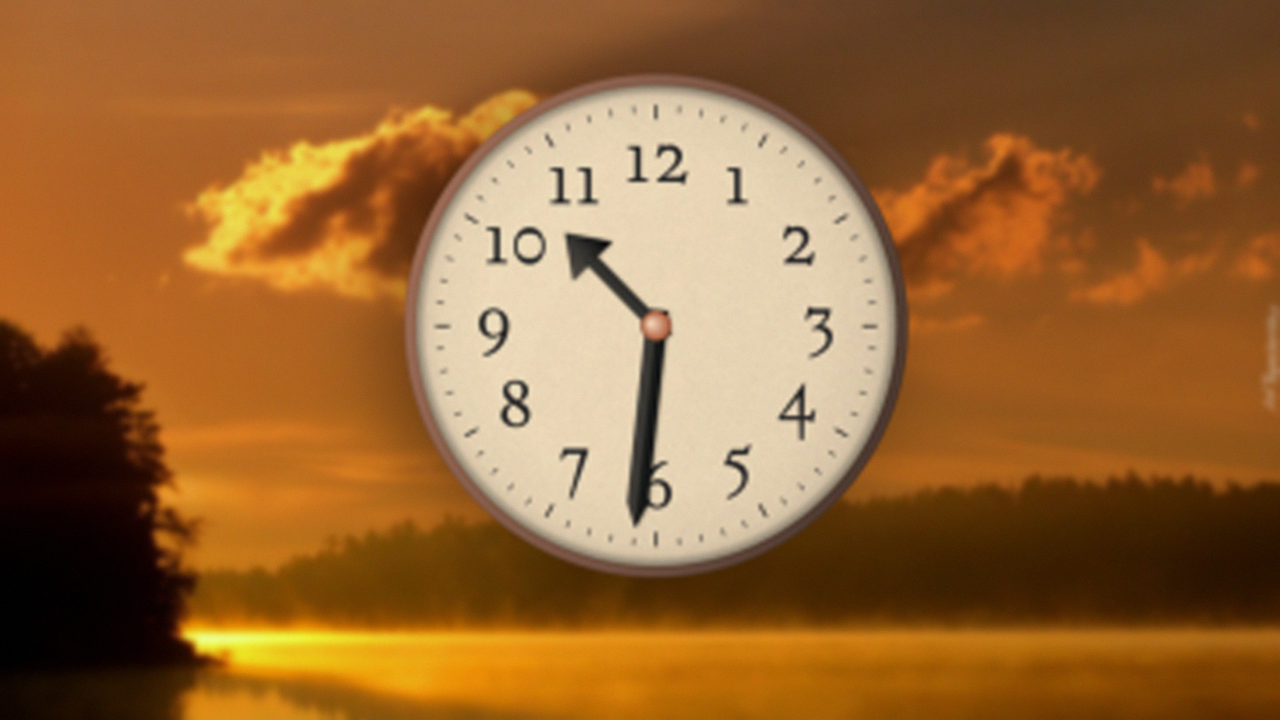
10h31
